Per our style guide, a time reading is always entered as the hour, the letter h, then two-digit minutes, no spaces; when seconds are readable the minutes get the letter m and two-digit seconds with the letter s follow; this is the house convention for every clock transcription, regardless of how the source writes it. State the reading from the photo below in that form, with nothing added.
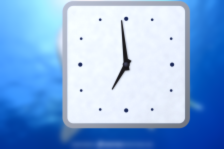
6h59
